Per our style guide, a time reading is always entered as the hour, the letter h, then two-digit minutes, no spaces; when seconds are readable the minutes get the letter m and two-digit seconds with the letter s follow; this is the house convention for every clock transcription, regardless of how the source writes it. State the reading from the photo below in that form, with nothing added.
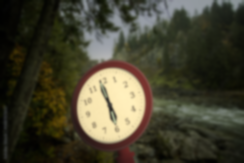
5h59
